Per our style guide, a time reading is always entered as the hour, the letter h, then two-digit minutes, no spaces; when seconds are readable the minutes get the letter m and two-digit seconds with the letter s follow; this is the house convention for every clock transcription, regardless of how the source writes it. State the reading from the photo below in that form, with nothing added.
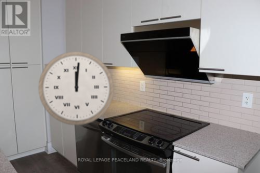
12h01
